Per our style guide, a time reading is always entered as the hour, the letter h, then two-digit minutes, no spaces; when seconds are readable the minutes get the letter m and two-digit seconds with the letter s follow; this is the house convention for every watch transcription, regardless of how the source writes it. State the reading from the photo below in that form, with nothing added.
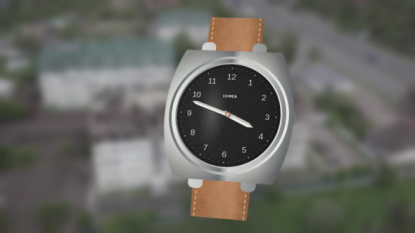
3h48
